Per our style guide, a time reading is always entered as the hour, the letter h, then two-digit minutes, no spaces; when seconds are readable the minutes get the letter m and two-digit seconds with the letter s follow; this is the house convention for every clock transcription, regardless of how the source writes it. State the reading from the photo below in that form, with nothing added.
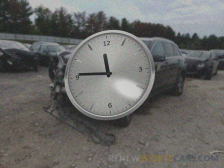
11h46
